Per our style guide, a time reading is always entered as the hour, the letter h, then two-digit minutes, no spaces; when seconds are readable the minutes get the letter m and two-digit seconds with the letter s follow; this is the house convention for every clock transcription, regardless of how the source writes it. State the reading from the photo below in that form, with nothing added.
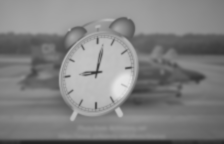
9h02
